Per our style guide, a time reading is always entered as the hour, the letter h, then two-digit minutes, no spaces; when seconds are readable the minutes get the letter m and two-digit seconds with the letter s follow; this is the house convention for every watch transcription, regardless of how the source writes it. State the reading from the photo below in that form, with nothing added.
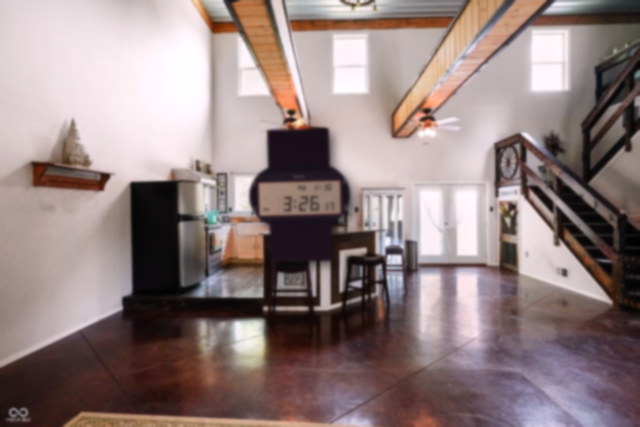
3h26
